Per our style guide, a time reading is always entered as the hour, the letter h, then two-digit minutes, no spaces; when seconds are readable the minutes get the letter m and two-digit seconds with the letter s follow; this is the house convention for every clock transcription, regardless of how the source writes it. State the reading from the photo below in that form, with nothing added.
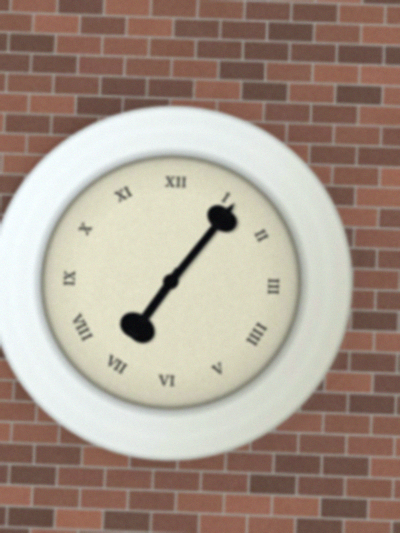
7h06
